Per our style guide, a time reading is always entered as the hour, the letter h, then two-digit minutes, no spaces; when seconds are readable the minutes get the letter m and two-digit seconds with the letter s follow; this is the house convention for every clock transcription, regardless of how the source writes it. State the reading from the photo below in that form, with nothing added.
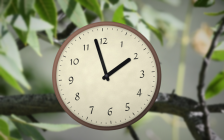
1h58
